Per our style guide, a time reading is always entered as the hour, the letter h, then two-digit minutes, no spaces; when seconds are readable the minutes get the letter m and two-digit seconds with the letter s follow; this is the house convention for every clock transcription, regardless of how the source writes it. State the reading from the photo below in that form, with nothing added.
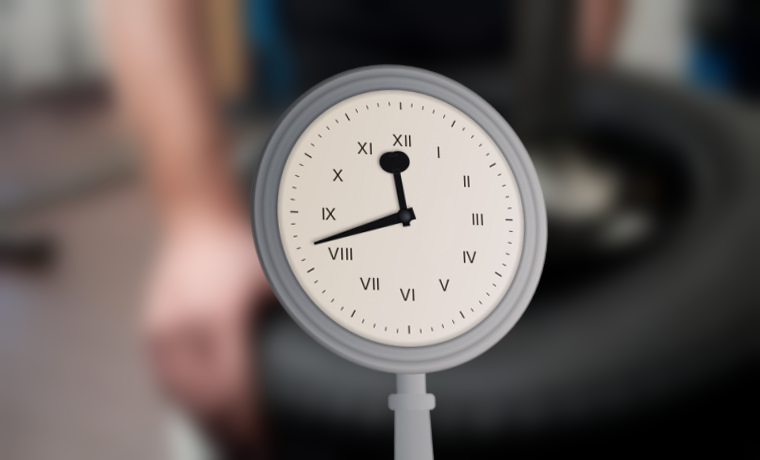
11h42
